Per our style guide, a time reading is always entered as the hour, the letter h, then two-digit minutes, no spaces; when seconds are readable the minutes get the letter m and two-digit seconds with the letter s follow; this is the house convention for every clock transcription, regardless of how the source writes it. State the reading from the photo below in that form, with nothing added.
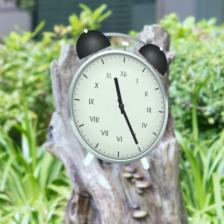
11h25
